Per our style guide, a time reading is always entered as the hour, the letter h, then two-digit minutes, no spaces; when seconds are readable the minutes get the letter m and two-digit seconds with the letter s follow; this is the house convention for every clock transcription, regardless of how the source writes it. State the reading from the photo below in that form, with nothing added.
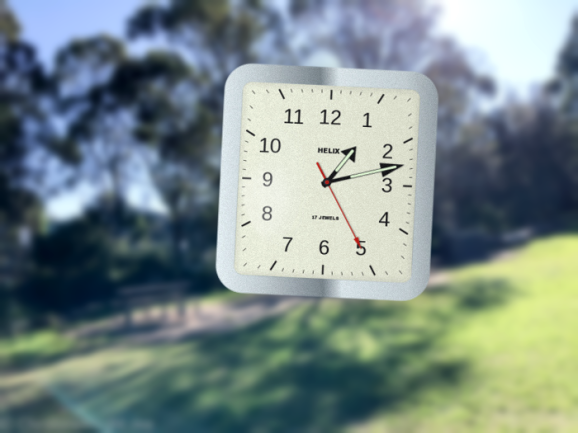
1h12m25s
